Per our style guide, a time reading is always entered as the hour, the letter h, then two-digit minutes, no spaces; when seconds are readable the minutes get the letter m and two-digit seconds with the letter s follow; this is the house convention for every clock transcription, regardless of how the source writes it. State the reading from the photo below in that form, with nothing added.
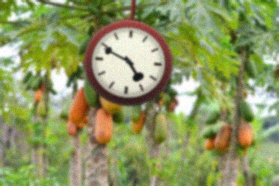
4h49
